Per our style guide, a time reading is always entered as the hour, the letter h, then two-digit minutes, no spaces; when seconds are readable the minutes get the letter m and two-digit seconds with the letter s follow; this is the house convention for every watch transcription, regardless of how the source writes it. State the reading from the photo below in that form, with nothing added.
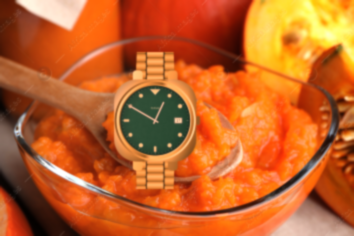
12h50
